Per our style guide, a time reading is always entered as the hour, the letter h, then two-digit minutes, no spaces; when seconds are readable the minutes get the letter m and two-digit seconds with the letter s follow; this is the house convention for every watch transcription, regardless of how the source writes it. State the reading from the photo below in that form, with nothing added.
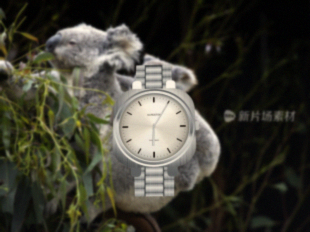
6h05
